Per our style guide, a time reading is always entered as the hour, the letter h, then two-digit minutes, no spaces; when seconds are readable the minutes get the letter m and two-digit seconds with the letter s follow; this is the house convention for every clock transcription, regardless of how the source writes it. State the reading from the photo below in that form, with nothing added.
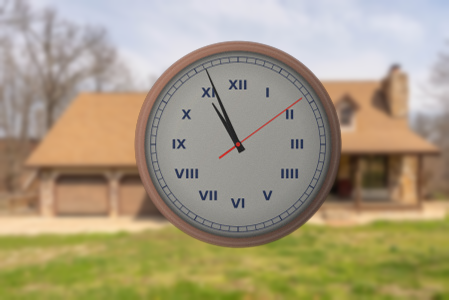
10h56m09s
